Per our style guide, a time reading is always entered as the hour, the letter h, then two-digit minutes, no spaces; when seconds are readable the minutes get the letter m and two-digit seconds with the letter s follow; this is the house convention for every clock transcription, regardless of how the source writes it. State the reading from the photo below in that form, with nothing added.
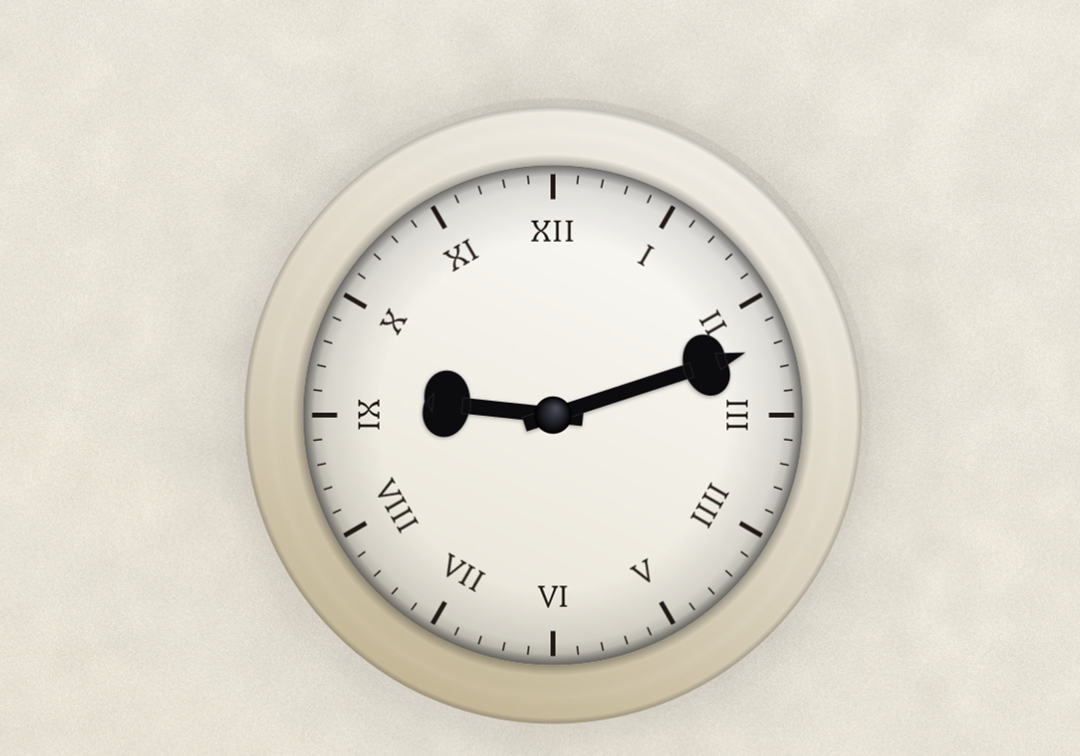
9h12
